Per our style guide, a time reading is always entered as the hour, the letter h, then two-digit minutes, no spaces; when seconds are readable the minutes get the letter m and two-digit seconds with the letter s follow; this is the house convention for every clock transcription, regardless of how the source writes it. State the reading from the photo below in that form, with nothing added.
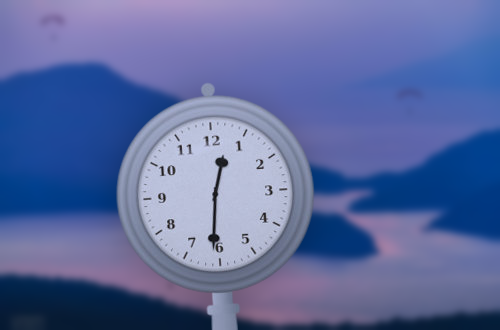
12h31
